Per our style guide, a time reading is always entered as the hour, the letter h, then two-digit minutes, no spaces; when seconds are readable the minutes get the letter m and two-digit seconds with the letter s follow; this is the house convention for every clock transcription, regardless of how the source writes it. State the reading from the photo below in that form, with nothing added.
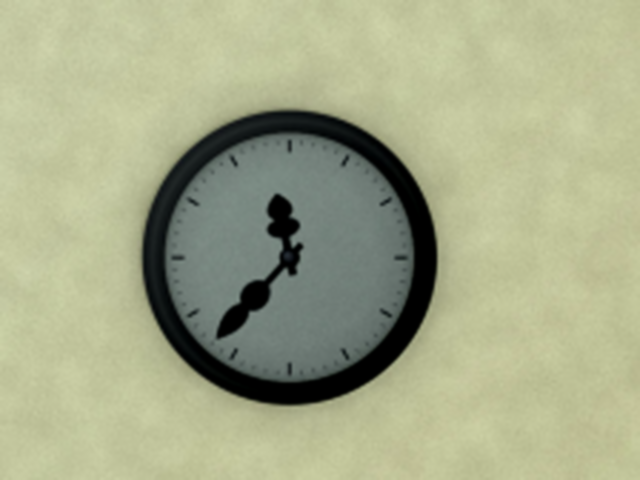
11h37
